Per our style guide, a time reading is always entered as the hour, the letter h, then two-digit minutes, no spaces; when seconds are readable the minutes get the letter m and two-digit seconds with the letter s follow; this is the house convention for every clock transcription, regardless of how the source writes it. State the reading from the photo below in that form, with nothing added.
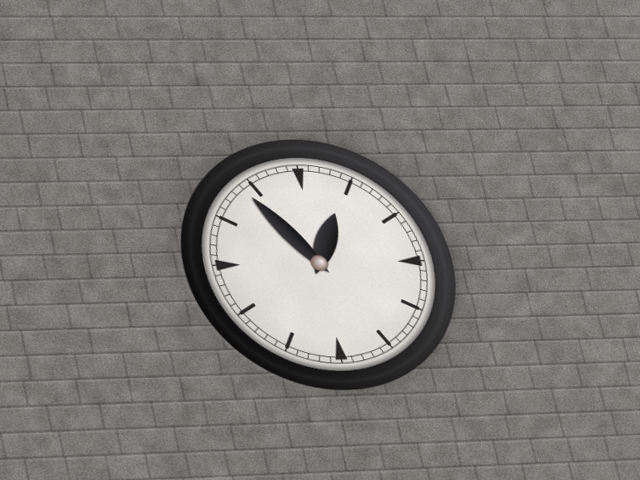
12h54
